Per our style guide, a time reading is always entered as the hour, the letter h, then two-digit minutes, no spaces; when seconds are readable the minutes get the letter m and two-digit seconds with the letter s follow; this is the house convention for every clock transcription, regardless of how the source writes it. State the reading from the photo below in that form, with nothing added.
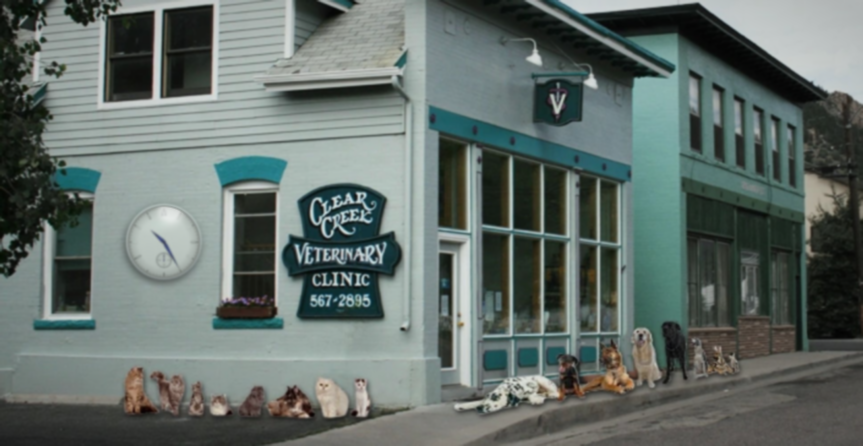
10h25
